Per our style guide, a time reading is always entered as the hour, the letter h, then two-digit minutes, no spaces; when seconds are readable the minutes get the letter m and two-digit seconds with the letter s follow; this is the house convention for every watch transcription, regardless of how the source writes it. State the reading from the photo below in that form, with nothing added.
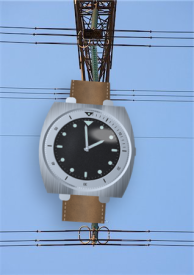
1h59
